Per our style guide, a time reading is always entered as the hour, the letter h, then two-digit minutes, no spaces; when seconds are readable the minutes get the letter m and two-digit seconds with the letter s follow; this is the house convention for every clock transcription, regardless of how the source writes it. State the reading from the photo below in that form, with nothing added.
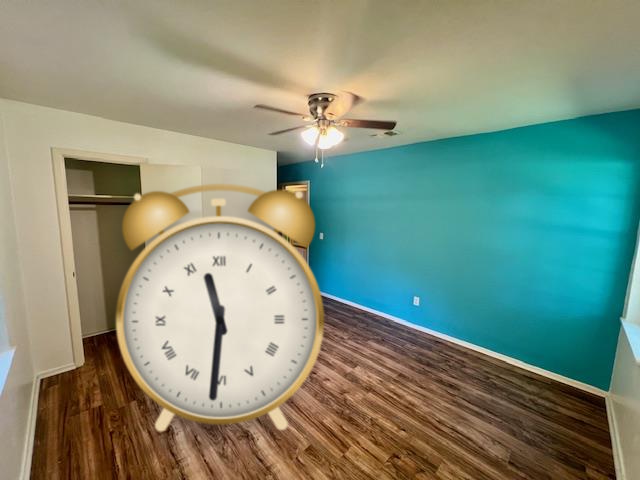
11h31
